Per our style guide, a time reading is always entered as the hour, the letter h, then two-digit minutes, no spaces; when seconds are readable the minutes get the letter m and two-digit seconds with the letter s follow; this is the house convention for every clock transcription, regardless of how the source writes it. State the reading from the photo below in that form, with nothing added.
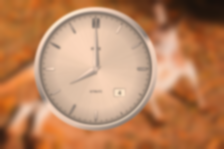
8h00
